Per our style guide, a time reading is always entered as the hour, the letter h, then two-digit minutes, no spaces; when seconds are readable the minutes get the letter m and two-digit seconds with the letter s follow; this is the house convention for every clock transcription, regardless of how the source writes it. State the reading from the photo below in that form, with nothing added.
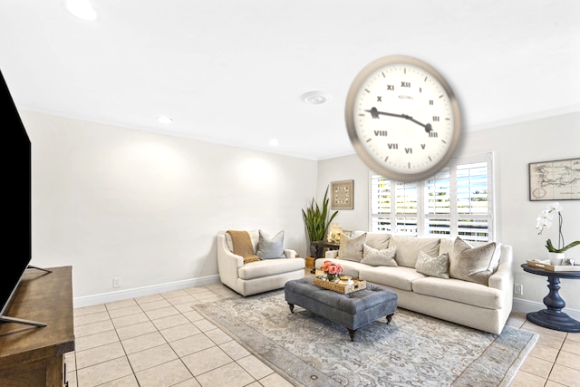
3h46
